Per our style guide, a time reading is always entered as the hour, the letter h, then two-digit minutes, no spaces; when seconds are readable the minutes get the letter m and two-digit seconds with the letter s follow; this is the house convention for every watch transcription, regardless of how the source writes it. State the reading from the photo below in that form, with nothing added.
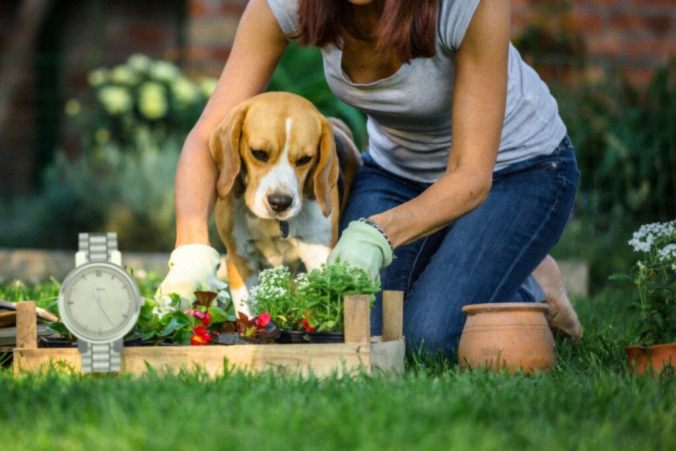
11h25
